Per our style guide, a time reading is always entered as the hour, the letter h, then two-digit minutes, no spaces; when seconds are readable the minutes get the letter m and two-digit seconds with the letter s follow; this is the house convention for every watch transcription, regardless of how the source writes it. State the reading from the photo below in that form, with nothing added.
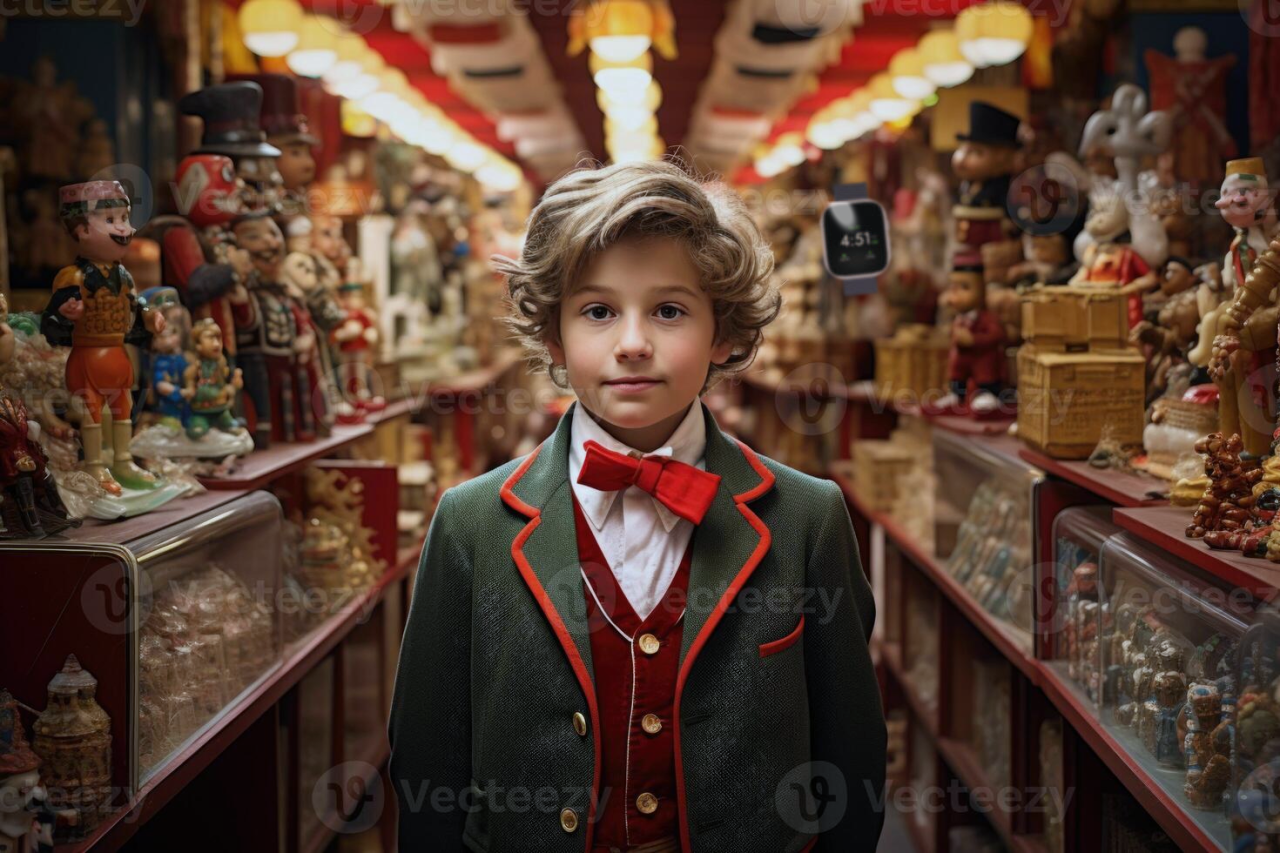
4h51
